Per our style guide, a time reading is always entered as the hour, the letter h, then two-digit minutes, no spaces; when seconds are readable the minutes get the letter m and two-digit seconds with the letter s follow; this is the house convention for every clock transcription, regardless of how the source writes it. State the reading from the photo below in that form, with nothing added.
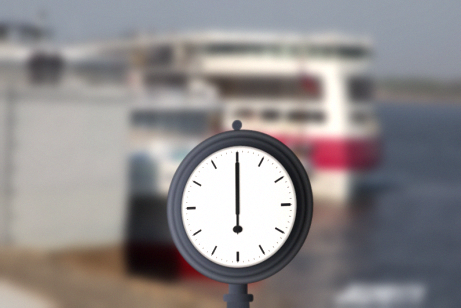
6h00
